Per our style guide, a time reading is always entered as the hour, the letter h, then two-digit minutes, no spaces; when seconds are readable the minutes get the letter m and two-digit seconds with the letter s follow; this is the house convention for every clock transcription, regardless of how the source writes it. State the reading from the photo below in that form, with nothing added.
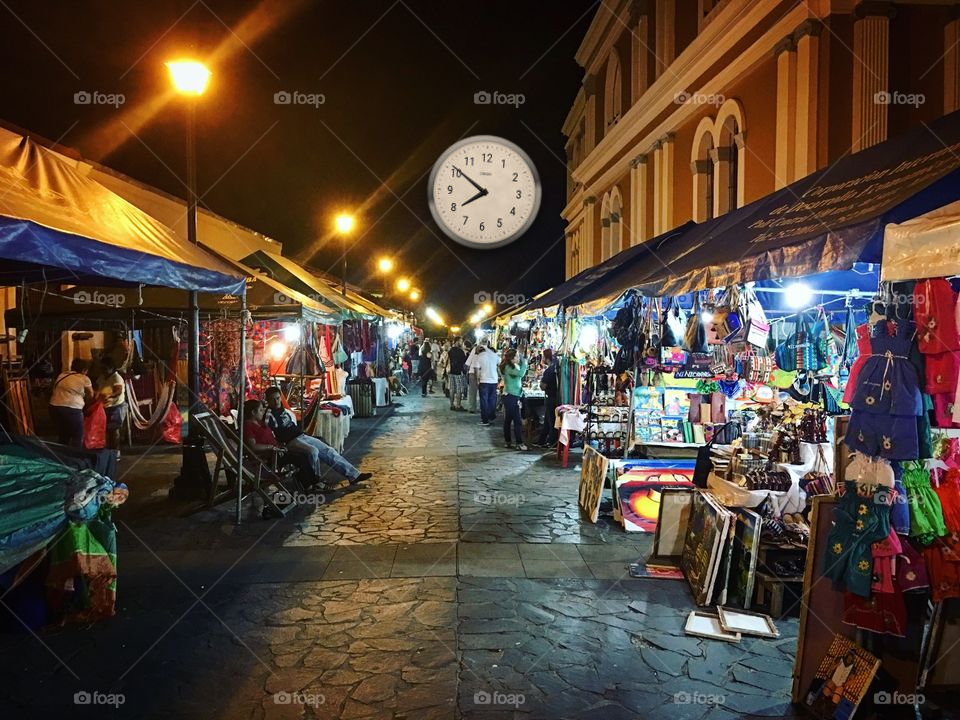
7h51
